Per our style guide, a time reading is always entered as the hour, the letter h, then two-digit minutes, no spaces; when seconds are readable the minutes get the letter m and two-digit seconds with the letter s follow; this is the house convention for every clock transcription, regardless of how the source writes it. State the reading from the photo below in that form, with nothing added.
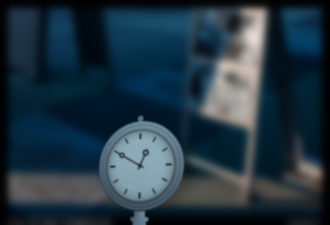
12h50
